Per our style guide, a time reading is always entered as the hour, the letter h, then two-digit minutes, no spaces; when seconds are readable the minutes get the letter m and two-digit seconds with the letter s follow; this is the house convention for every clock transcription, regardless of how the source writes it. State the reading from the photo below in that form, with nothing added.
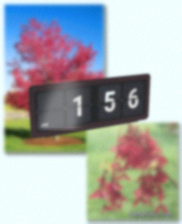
1h56
